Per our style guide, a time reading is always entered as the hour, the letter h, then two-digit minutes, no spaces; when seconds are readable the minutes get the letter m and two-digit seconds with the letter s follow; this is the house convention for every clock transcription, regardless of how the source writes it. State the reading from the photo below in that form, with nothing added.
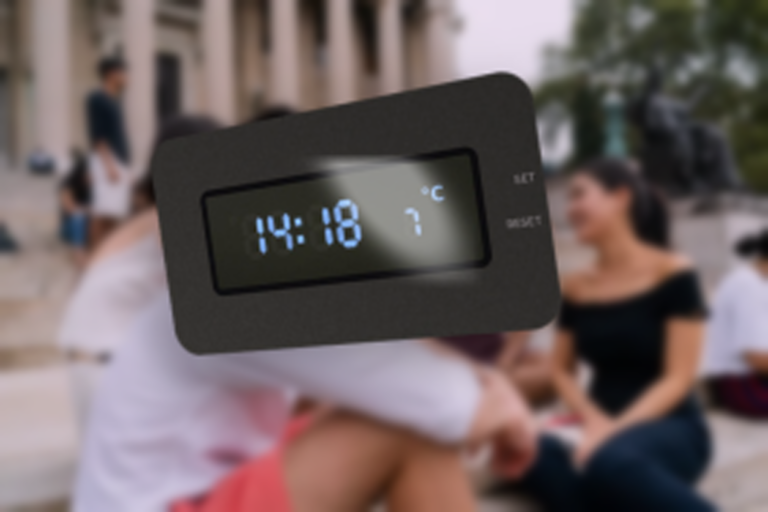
14h18
